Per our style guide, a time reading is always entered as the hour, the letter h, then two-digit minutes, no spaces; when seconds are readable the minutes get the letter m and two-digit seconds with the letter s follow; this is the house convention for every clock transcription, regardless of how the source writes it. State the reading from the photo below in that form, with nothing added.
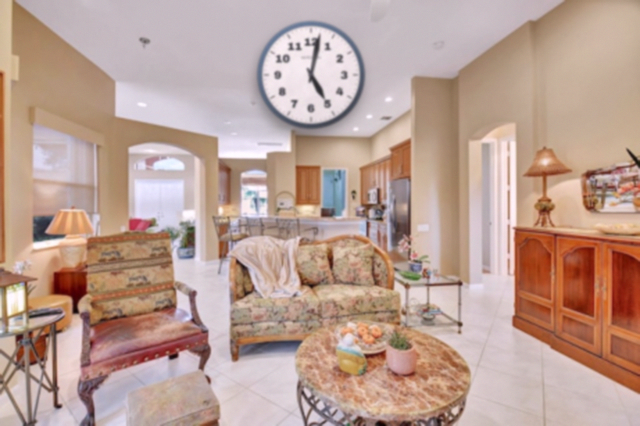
5h02
